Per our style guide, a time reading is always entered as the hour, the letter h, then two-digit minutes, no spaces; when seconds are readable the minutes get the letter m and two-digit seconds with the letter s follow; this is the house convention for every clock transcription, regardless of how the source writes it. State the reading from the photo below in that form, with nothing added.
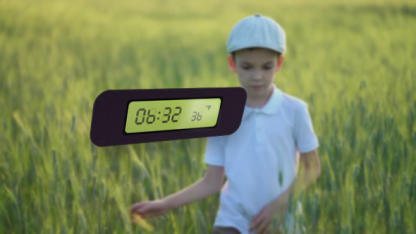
6h32
